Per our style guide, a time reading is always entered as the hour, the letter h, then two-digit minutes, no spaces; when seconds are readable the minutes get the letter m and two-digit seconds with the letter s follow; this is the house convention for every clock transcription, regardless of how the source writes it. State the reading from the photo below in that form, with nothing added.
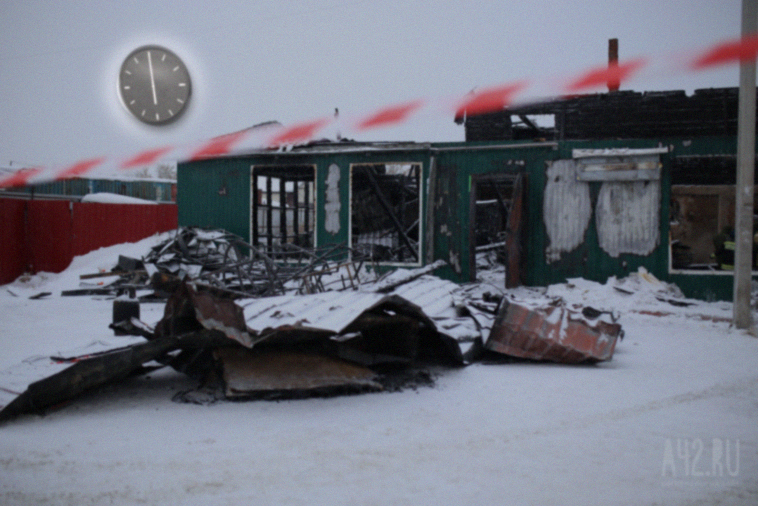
6h00
